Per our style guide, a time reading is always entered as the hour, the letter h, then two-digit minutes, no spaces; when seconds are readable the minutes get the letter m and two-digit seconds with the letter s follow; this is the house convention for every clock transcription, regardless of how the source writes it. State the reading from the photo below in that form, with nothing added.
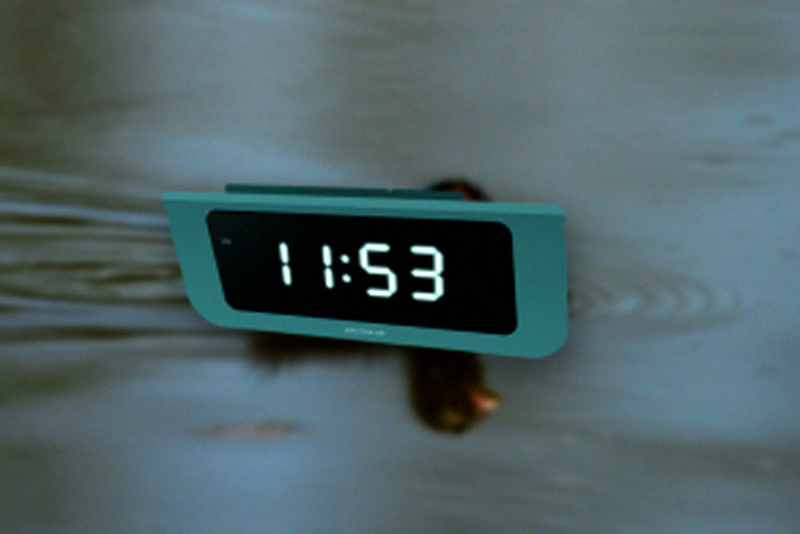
11h53
